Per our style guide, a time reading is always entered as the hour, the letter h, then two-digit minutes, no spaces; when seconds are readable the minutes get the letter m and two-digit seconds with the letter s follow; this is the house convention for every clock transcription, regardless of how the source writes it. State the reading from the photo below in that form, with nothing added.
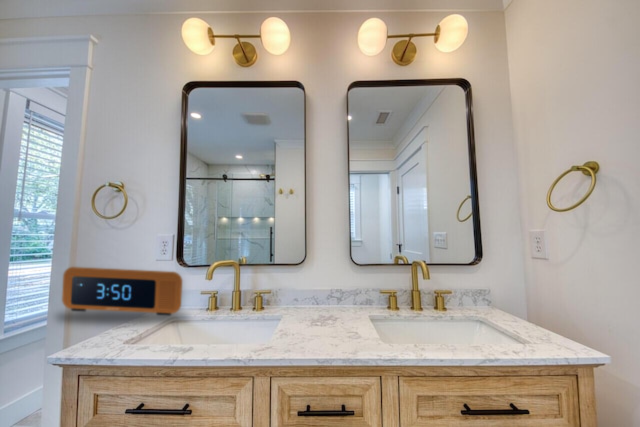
3h50
